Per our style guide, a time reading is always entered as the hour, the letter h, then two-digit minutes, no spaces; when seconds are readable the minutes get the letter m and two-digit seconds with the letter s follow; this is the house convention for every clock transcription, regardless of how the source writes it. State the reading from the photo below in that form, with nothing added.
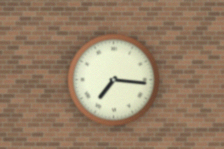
7h16
